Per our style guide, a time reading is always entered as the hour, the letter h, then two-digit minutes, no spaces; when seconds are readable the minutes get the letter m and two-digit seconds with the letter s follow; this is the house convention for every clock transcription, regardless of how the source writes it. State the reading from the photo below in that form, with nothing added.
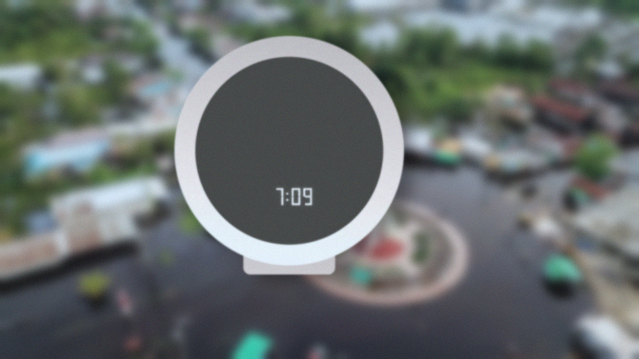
7h09
